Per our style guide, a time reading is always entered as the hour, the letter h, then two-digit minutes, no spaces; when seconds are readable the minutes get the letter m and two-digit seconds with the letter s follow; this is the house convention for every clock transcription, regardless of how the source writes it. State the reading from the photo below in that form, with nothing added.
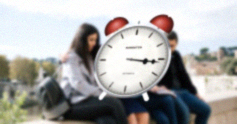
3h16
